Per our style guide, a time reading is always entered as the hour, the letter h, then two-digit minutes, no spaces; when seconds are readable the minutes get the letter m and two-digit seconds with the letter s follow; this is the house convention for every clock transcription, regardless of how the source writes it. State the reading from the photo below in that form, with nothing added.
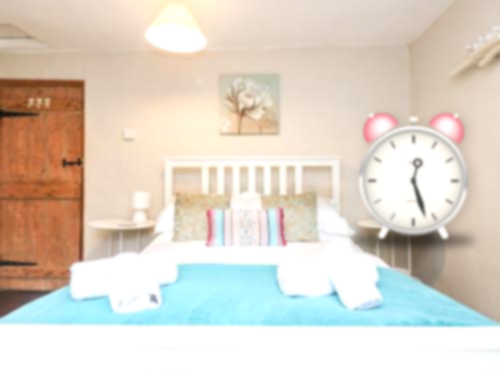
12h27
